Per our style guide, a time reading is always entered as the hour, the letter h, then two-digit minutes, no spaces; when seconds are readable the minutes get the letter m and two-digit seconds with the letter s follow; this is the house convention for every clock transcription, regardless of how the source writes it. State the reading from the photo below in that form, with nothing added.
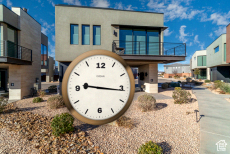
9h16
